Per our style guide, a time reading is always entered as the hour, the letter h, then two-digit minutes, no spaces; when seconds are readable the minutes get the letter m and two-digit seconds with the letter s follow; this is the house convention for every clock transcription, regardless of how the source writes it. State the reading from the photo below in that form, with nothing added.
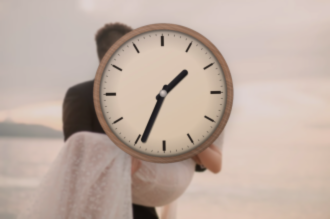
1h34
